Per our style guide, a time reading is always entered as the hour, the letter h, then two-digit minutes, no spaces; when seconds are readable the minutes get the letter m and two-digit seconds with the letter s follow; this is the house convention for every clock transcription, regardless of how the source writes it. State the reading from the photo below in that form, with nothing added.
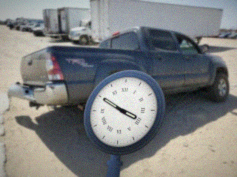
3h50
